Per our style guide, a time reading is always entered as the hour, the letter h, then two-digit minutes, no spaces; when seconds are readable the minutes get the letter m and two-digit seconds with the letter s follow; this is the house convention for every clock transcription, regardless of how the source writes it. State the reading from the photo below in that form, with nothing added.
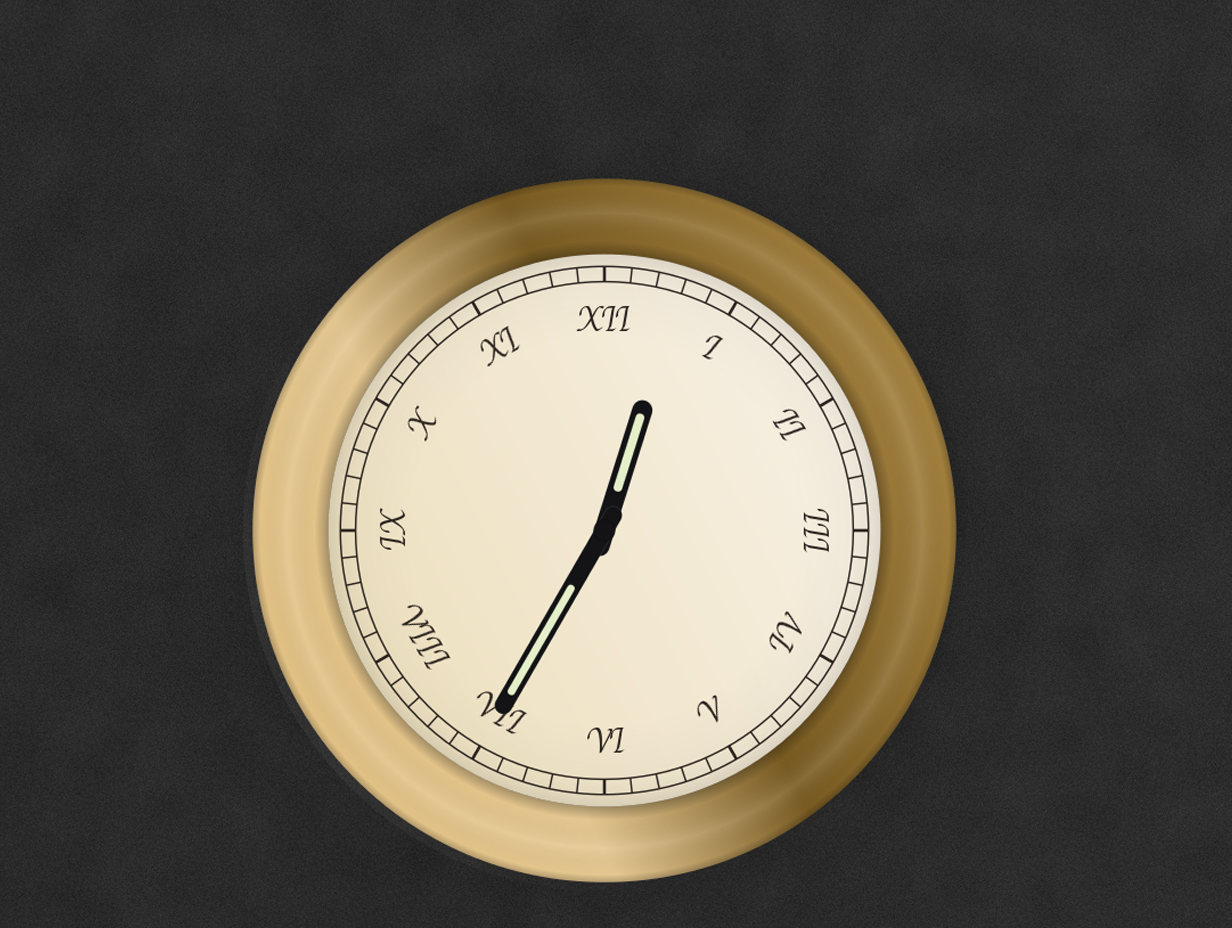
12h35
